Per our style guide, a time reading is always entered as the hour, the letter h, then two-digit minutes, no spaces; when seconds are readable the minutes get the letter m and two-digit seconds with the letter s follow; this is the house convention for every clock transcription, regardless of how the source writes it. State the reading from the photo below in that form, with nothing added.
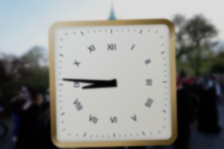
8h46
